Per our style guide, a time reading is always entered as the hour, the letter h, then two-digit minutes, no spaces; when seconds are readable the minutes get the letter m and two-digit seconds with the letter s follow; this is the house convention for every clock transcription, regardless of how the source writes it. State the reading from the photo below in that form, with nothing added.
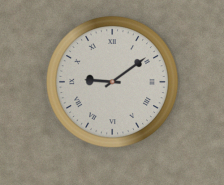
9h09
